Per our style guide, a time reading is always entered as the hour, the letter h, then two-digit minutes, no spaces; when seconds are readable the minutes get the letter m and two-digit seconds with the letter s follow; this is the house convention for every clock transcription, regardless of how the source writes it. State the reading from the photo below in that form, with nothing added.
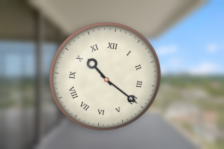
10h20
